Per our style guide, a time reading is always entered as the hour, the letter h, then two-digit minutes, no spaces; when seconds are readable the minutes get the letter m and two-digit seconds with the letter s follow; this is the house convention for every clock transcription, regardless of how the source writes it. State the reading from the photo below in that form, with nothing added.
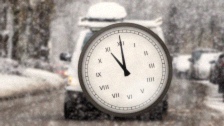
11h00
